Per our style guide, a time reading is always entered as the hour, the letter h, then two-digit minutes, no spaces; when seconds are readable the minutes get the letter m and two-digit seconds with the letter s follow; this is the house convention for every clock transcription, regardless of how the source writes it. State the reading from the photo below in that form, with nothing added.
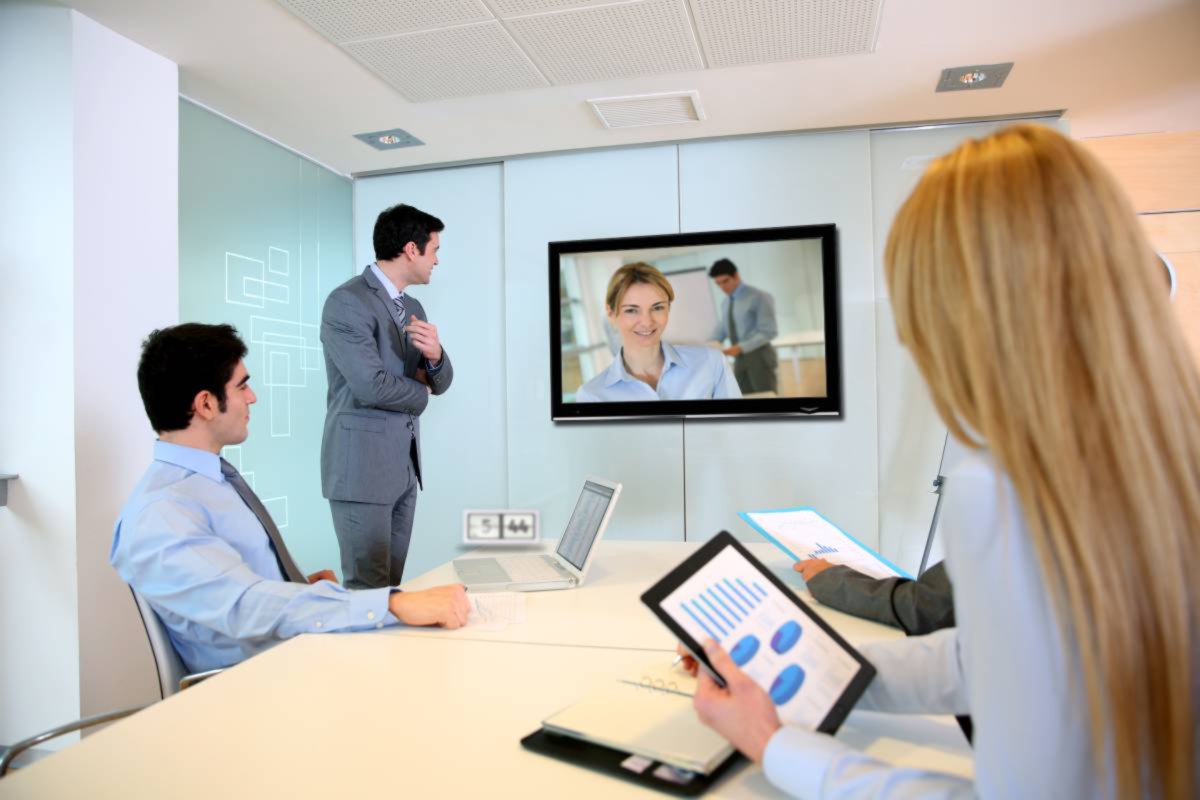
5h44
